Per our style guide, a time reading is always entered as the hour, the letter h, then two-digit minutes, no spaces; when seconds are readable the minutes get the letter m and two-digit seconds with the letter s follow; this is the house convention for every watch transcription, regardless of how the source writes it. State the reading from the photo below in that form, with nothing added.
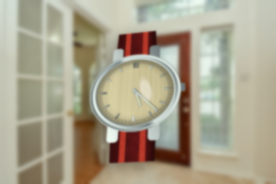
5h23
